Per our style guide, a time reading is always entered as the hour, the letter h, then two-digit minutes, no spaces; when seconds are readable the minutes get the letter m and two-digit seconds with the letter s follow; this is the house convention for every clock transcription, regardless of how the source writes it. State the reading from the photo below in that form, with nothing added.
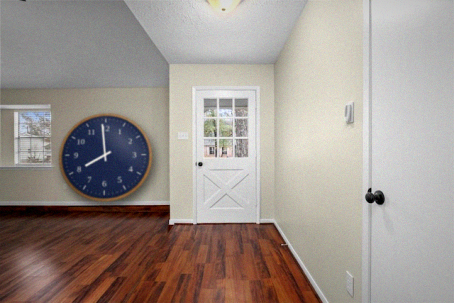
7h59
